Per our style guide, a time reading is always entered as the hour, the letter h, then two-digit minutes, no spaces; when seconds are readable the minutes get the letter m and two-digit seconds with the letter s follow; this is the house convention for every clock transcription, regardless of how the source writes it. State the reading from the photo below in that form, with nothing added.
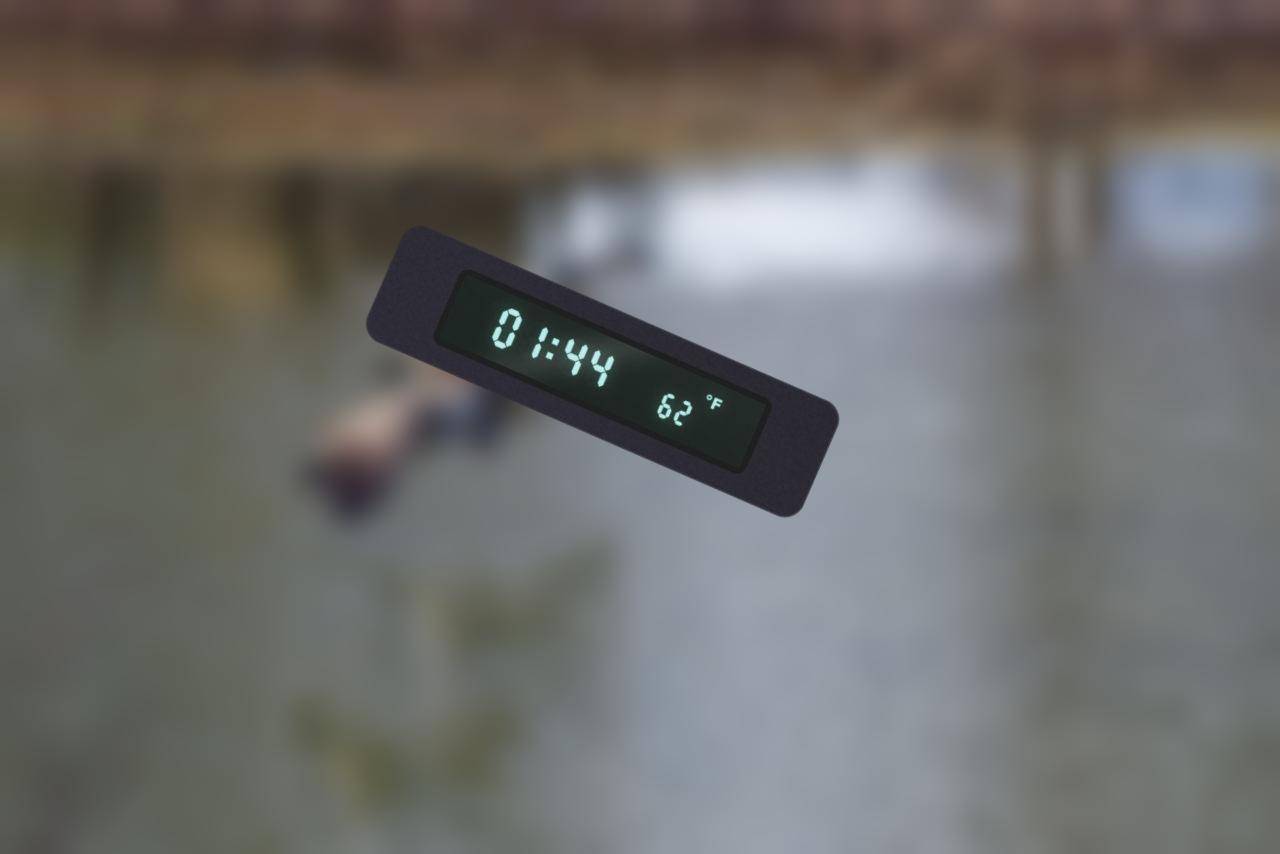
1h44
